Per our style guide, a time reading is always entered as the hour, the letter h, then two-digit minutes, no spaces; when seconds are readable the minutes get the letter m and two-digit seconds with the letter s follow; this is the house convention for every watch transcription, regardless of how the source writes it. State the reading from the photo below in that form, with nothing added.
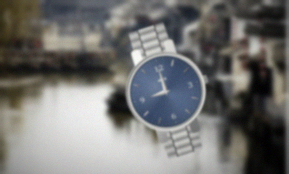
9h00
